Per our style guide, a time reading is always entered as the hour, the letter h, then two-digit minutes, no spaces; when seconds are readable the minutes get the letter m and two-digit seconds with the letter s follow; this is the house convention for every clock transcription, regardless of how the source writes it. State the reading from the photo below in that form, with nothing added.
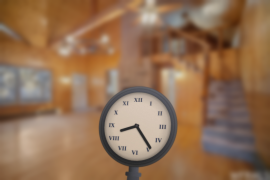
8h24
